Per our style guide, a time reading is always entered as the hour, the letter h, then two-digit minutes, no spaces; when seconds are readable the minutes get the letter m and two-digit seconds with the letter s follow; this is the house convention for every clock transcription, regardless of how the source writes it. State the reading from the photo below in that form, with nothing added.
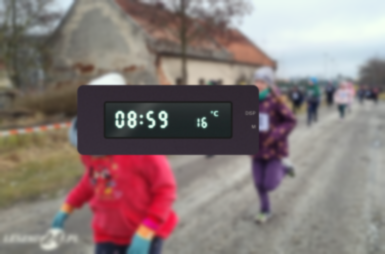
8h59
